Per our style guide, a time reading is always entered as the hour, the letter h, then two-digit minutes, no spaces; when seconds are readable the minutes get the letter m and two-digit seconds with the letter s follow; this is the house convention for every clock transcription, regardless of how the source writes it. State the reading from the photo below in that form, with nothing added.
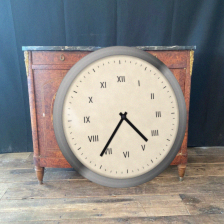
4h36
